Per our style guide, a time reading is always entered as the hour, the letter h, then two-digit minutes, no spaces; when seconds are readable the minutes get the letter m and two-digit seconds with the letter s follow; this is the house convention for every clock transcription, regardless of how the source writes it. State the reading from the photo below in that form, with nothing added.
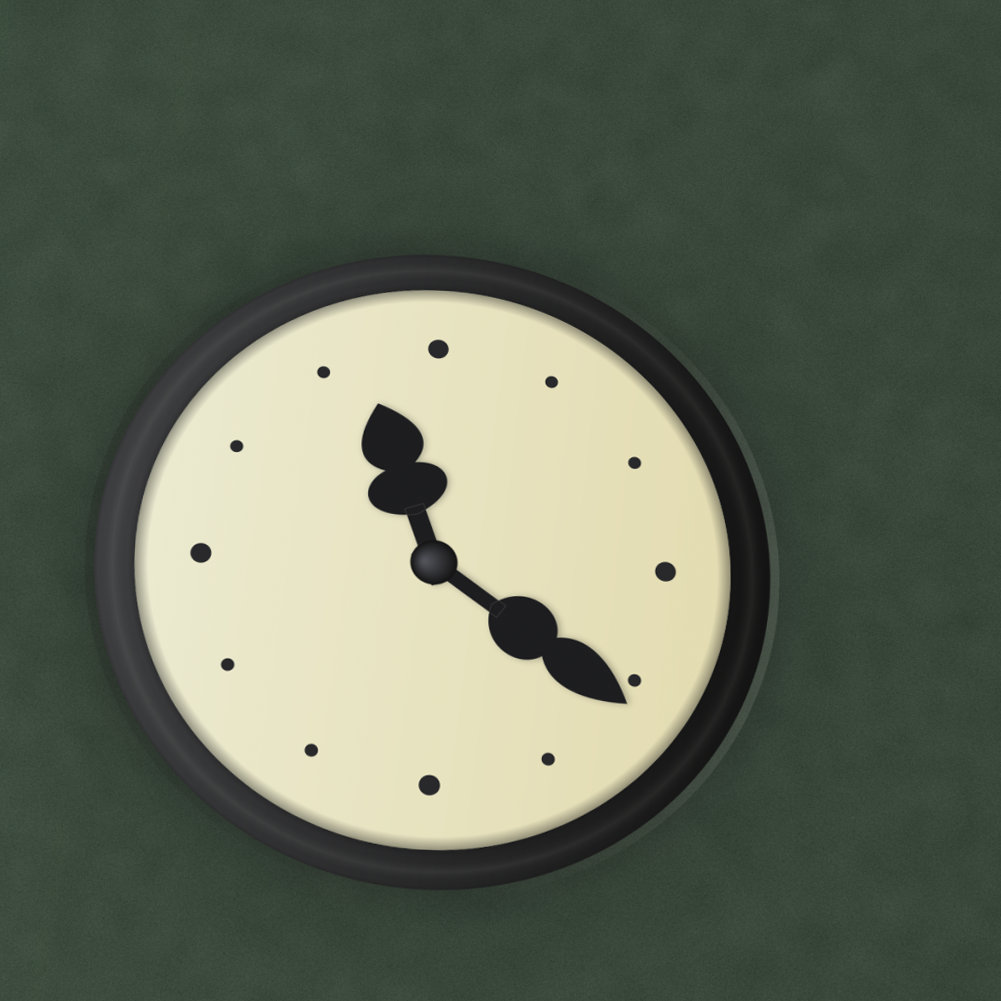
11h21
